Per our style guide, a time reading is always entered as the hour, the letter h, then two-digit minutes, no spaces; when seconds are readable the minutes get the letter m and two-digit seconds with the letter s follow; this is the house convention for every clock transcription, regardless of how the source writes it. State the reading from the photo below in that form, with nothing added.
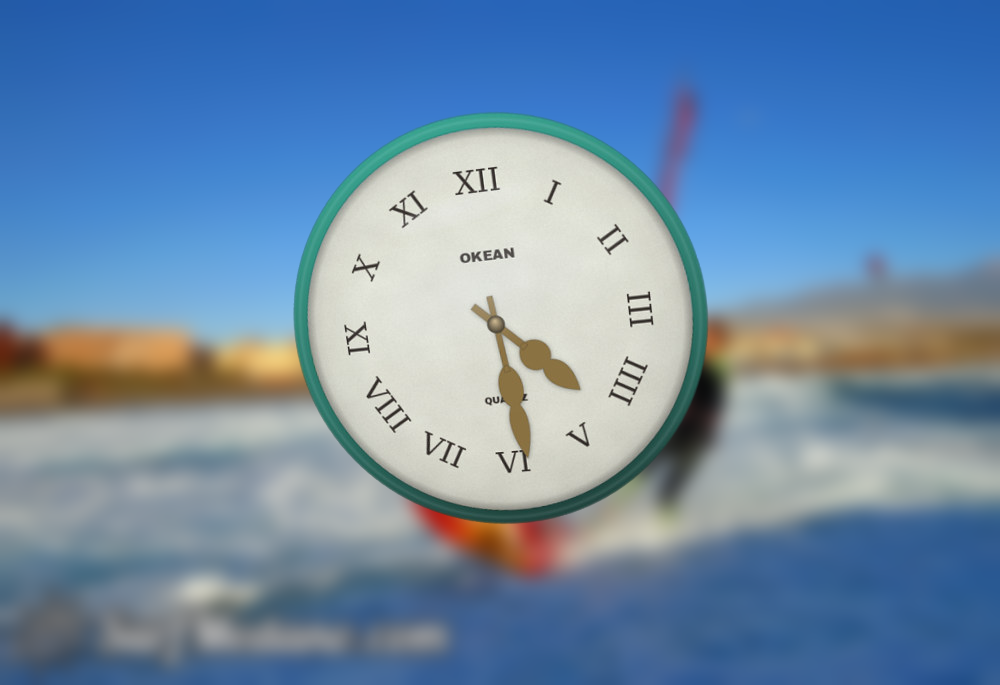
4h29
